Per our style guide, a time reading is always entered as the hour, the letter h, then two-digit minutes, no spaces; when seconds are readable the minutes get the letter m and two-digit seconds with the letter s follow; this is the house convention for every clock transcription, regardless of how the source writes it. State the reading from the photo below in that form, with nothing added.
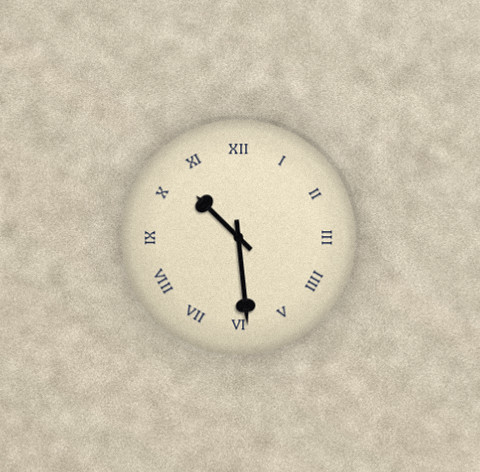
10h29
